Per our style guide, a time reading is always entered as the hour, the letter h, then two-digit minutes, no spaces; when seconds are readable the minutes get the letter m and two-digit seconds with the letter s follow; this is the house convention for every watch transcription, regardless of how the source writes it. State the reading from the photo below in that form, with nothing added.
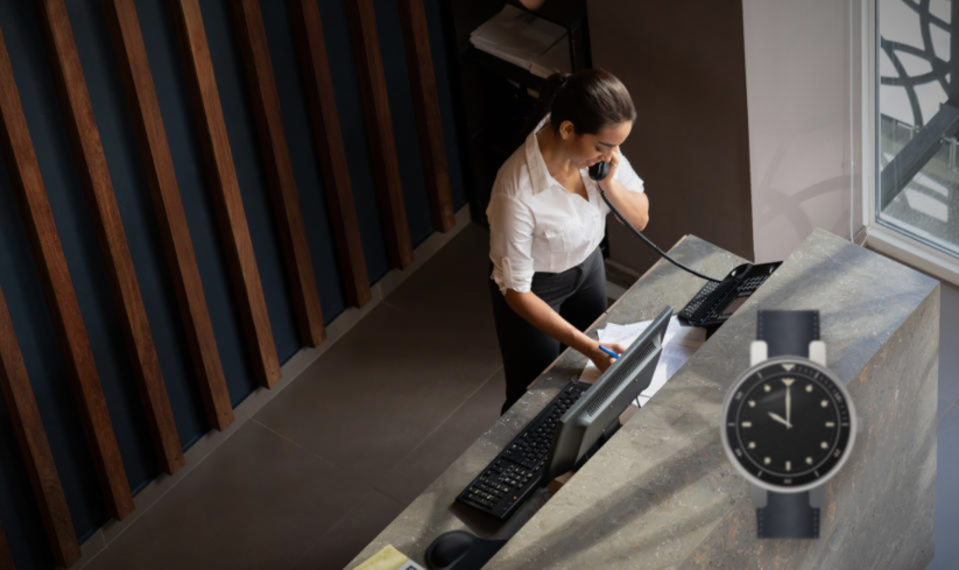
10h00
